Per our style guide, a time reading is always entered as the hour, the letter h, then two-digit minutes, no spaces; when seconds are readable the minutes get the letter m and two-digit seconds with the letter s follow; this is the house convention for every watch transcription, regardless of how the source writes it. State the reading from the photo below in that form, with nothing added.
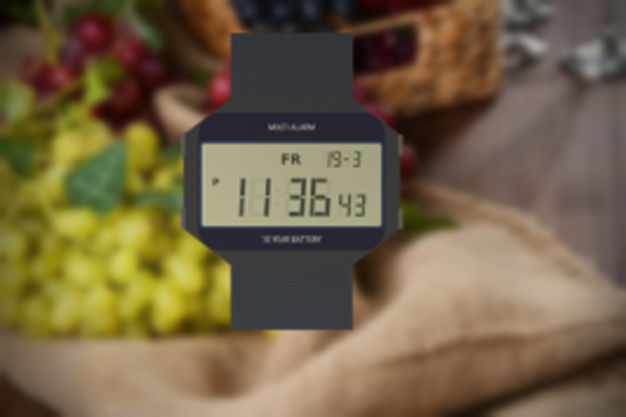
11h36m43s
